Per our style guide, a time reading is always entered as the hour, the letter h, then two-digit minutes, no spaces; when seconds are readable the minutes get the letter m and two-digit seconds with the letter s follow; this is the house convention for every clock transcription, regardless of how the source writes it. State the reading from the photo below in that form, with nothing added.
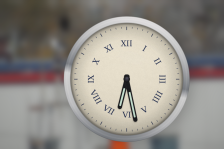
6h28
